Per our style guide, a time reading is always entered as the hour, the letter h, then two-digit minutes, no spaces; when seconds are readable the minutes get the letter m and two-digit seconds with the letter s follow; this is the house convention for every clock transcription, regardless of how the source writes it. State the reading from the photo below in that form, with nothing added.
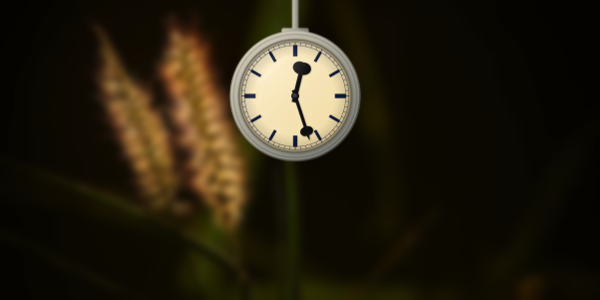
12h27
